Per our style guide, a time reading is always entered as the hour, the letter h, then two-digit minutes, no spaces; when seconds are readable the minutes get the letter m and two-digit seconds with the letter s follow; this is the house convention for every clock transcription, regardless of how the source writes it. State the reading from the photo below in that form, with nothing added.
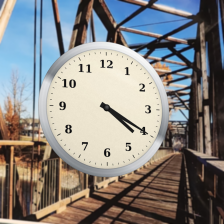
4h20
